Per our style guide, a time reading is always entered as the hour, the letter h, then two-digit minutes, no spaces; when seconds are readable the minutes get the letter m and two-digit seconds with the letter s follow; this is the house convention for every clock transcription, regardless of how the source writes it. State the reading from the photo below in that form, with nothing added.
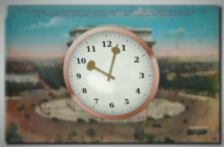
10h03
